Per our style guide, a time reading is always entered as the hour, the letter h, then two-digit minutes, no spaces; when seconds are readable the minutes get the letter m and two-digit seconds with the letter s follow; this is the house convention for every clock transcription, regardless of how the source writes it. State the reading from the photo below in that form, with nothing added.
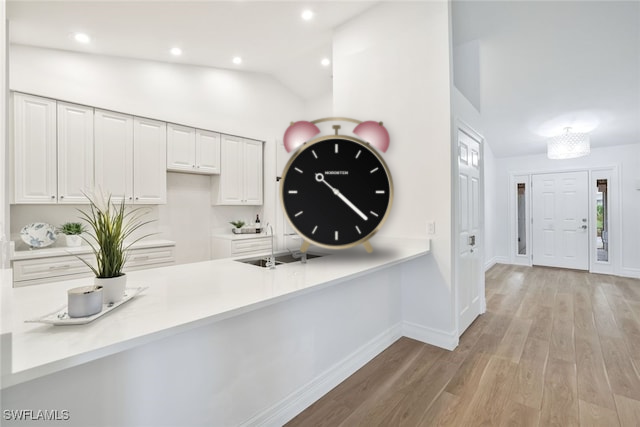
10h22
